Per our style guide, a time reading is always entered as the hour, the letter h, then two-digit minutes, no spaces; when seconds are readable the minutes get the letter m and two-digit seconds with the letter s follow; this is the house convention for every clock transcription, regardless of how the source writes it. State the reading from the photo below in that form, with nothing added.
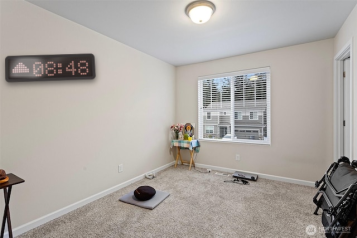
8h48
